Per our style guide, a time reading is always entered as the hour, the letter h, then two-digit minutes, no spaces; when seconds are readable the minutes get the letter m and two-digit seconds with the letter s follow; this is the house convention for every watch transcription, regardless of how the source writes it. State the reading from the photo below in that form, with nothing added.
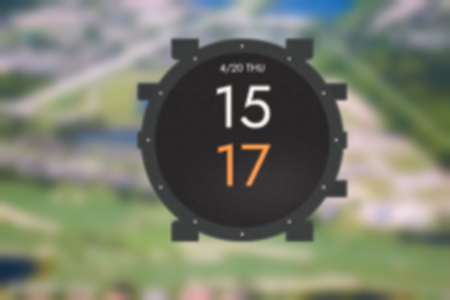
15h17
